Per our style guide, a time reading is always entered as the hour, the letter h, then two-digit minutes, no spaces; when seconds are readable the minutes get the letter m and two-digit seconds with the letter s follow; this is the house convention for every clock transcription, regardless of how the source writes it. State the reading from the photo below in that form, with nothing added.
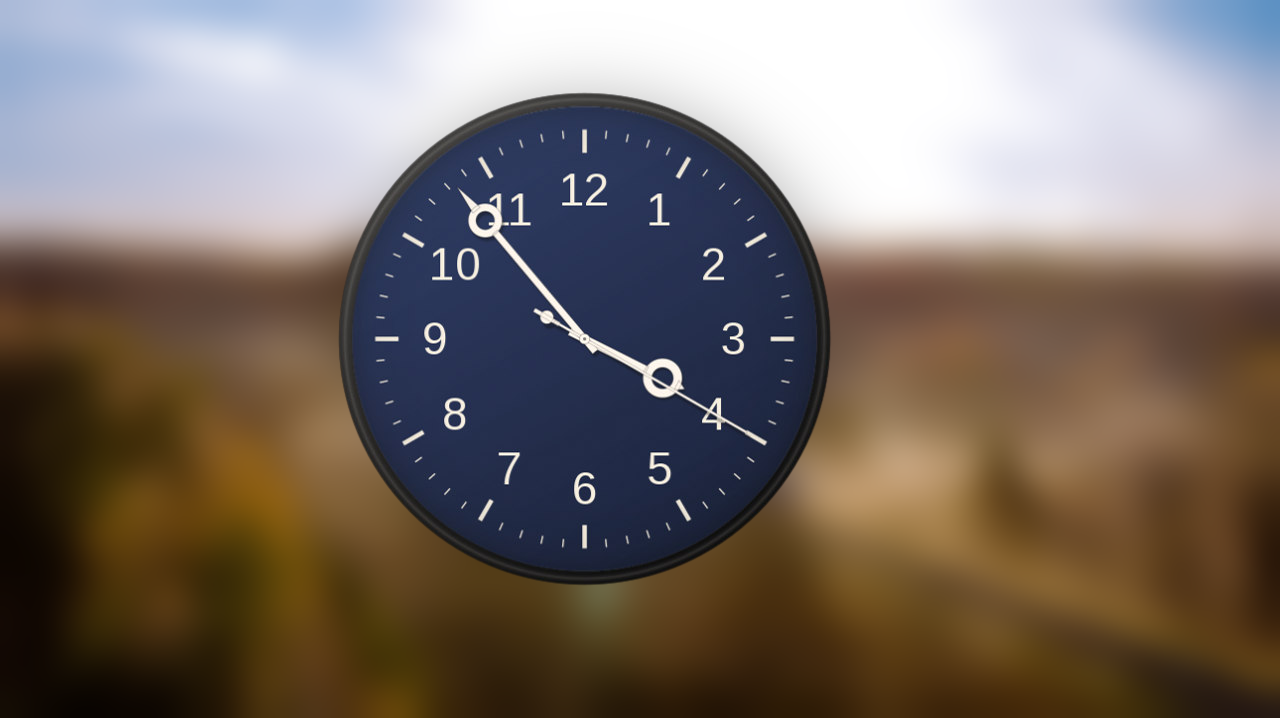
3h53m20s
